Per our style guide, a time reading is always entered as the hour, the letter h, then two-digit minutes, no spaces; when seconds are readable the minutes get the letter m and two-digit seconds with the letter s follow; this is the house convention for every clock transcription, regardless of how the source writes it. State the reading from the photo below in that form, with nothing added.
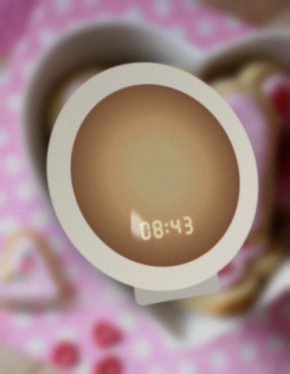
8h43
